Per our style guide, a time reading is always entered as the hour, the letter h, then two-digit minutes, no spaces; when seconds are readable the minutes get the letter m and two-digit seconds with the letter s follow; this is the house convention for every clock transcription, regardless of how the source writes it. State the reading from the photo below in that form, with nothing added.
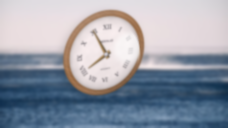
7h55
